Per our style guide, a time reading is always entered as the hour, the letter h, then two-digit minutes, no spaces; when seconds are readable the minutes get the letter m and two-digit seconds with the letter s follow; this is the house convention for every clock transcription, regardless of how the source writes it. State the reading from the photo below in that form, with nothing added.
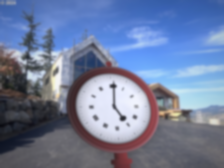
5h01
